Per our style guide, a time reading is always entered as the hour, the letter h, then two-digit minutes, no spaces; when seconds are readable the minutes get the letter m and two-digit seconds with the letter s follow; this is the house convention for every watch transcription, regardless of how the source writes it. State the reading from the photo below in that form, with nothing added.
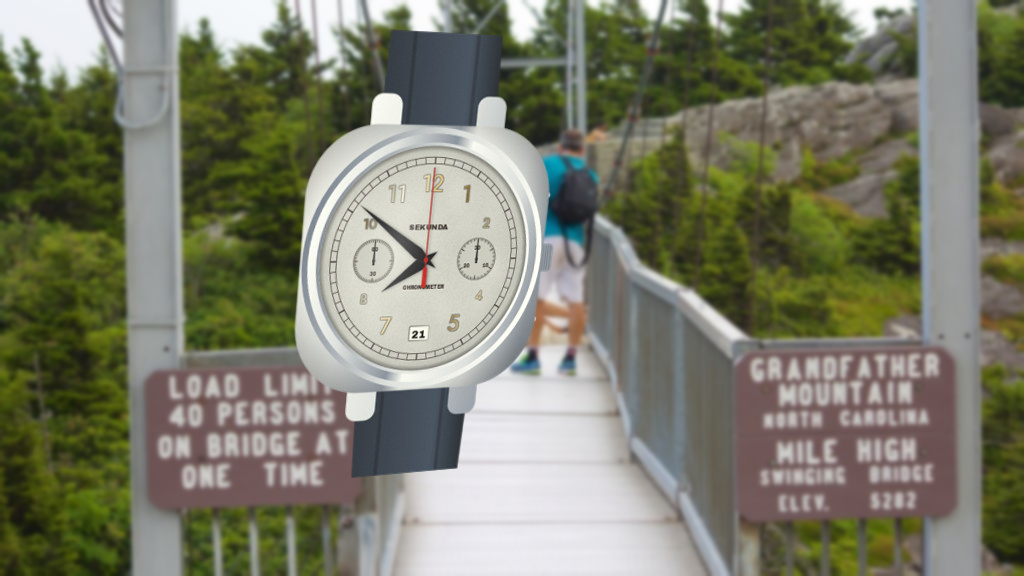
7h51
